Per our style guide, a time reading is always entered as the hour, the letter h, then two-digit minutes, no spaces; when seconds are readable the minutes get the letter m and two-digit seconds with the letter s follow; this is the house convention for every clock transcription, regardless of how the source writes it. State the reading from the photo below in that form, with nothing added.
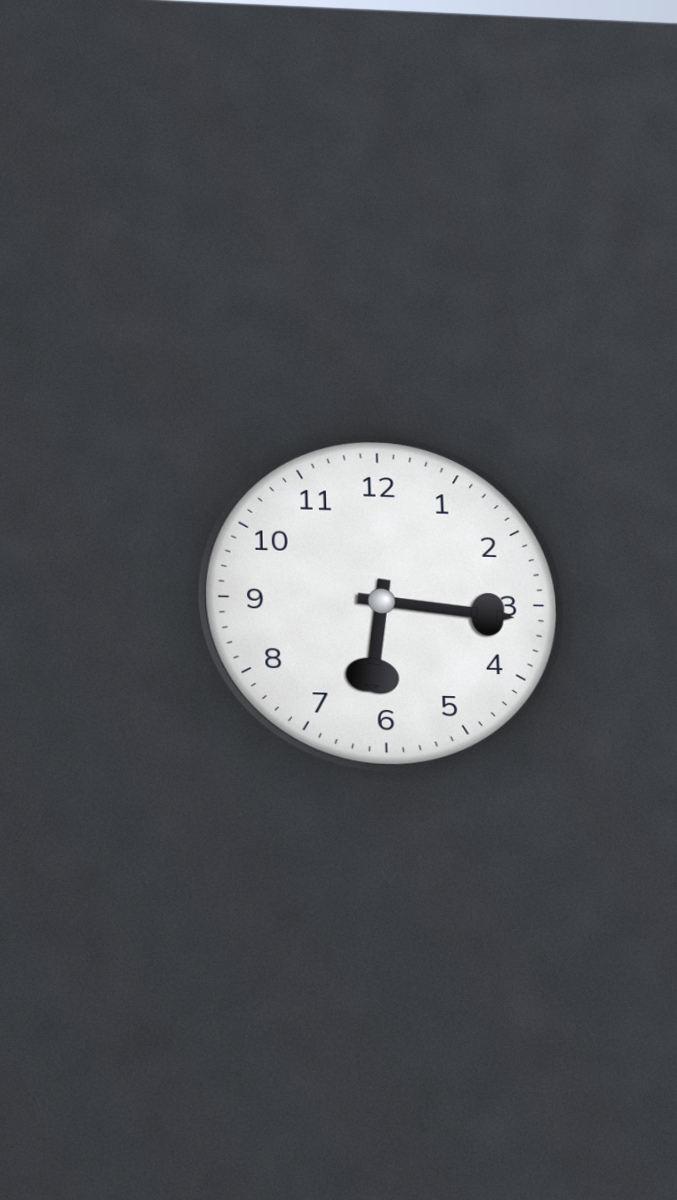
6h16
